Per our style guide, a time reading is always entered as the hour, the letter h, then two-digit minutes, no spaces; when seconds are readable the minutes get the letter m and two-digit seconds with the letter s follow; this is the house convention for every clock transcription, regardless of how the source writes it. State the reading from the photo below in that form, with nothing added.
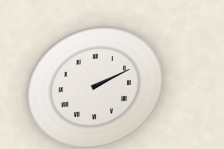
2h11
